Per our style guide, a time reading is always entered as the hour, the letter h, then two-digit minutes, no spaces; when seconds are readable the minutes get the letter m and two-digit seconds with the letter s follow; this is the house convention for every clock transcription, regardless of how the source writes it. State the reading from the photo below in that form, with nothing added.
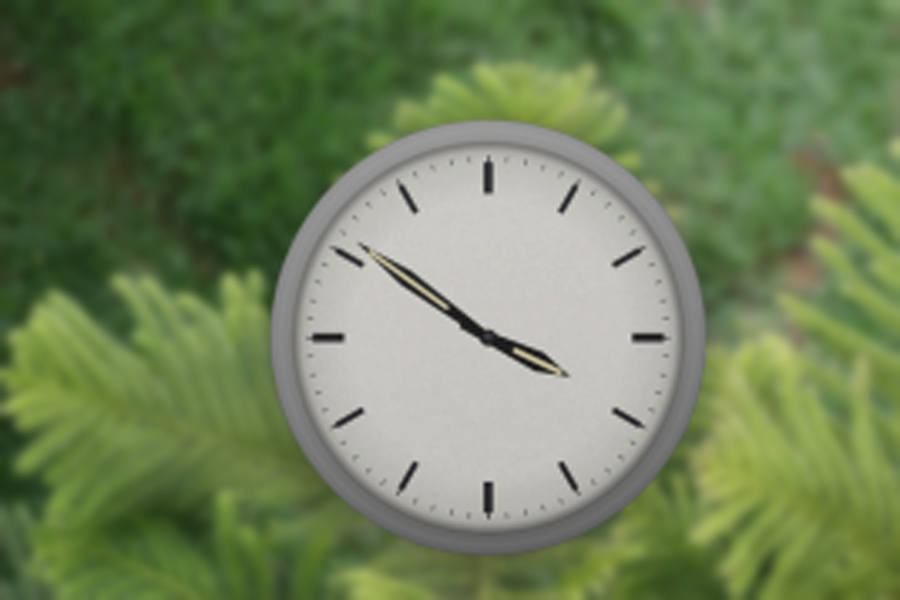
3h51
